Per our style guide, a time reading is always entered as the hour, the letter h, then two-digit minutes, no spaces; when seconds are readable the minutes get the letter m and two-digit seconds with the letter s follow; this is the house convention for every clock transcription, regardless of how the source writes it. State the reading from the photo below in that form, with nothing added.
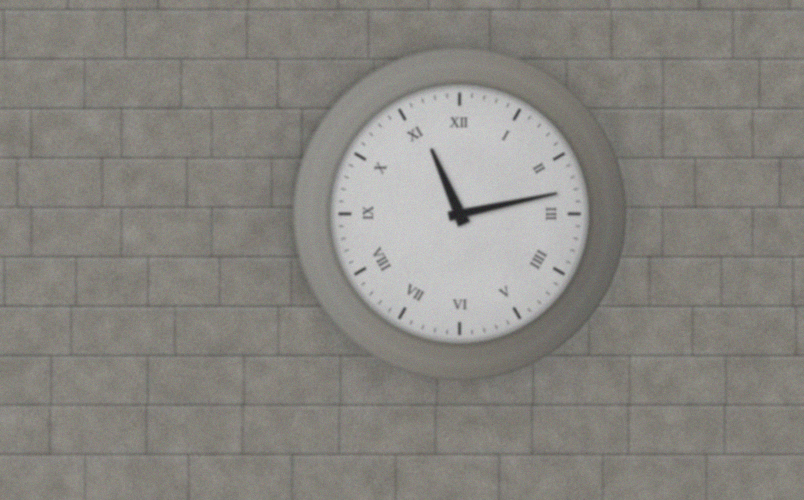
11h13
